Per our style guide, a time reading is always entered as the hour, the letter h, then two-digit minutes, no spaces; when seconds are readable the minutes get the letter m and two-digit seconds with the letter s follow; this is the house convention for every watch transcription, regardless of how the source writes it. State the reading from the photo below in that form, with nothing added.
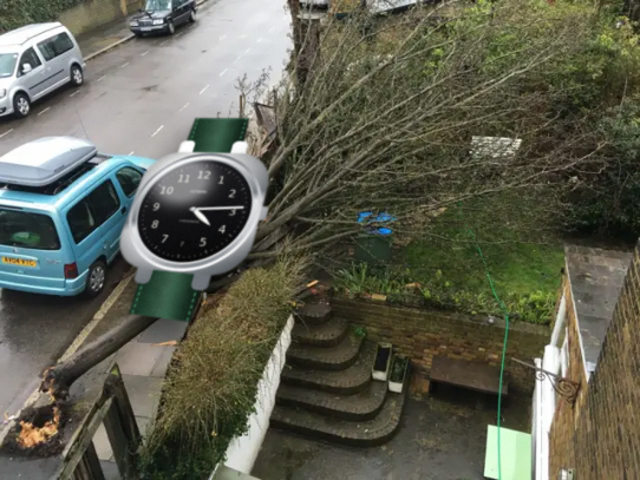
4h14
